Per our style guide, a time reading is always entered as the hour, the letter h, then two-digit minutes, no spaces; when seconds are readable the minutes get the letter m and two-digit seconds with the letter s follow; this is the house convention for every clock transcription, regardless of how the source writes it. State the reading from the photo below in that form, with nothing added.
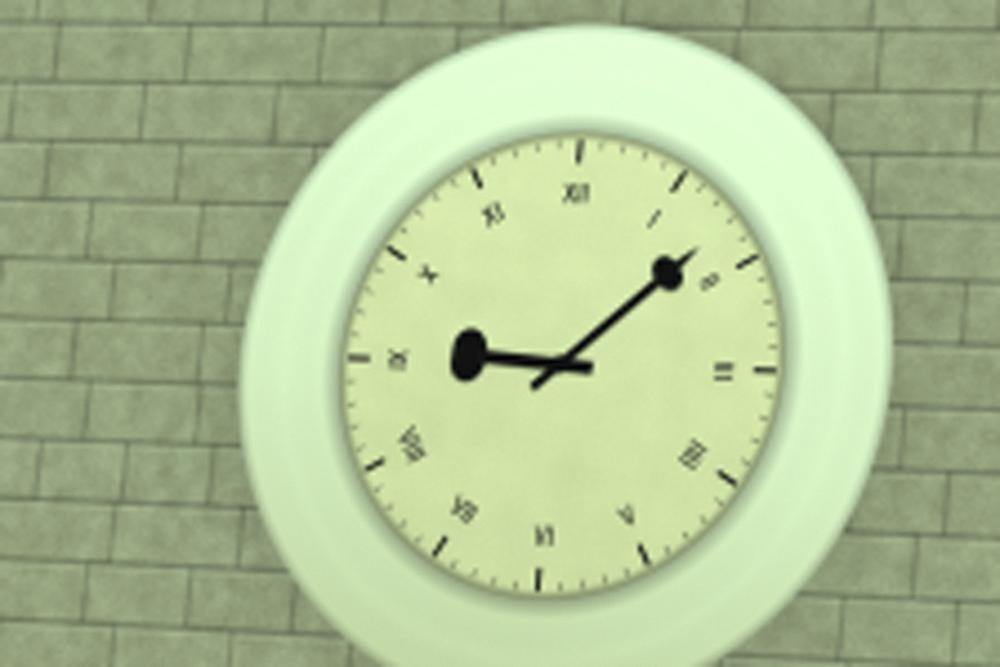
9h08
